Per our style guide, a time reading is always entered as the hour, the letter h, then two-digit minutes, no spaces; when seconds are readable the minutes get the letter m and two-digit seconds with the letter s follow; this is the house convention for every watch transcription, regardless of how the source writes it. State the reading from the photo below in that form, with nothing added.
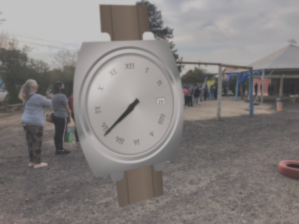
7h39
